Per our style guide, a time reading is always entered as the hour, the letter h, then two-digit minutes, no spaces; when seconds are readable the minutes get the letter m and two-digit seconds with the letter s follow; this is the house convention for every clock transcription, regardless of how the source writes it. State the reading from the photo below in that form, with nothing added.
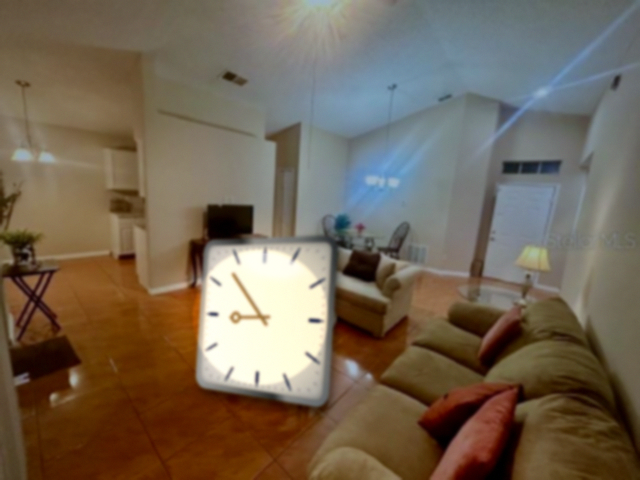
8h53
